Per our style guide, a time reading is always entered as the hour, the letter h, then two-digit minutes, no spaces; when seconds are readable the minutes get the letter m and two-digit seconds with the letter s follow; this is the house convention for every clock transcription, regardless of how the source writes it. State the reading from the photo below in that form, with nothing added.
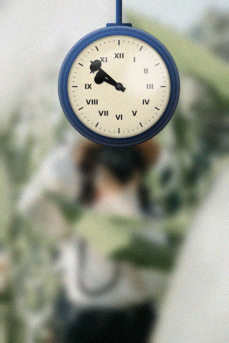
9h52
